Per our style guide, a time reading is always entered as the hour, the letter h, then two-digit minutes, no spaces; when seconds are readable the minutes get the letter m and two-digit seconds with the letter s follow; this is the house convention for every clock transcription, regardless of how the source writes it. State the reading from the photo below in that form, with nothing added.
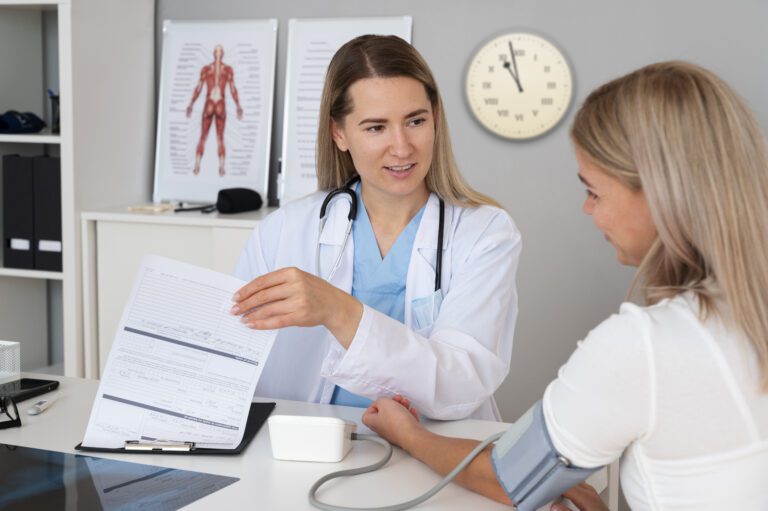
10h58
